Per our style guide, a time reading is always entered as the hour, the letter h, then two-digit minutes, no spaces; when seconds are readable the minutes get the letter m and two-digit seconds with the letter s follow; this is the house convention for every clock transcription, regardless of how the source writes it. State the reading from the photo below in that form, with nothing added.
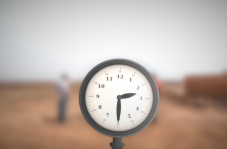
2h30
